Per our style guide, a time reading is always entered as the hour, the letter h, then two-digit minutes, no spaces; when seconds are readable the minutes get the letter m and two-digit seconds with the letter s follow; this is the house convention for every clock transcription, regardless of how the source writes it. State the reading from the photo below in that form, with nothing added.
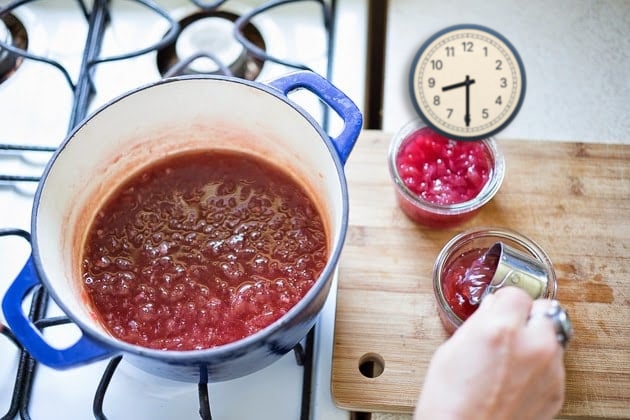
8h30
